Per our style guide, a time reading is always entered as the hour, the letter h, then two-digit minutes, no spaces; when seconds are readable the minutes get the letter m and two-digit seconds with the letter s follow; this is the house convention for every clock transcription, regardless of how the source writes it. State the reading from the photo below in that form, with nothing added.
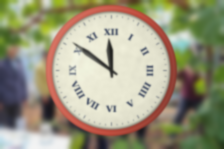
11h51
